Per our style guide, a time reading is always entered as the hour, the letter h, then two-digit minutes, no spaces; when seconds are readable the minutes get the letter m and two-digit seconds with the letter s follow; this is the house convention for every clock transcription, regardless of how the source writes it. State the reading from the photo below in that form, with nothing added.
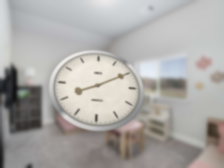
8h10
